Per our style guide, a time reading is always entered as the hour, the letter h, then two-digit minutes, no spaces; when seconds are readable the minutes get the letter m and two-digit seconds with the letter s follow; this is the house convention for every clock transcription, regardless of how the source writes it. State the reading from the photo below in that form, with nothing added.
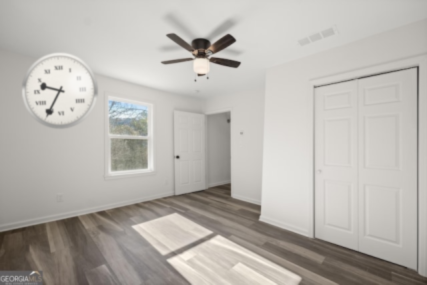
9h35
